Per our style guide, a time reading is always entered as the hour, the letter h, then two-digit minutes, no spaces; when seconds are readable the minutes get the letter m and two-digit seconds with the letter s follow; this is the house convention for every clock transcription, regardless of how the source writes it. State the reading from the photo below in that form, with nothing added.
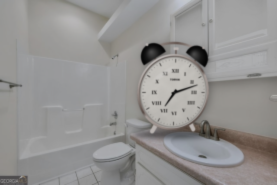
7h12
